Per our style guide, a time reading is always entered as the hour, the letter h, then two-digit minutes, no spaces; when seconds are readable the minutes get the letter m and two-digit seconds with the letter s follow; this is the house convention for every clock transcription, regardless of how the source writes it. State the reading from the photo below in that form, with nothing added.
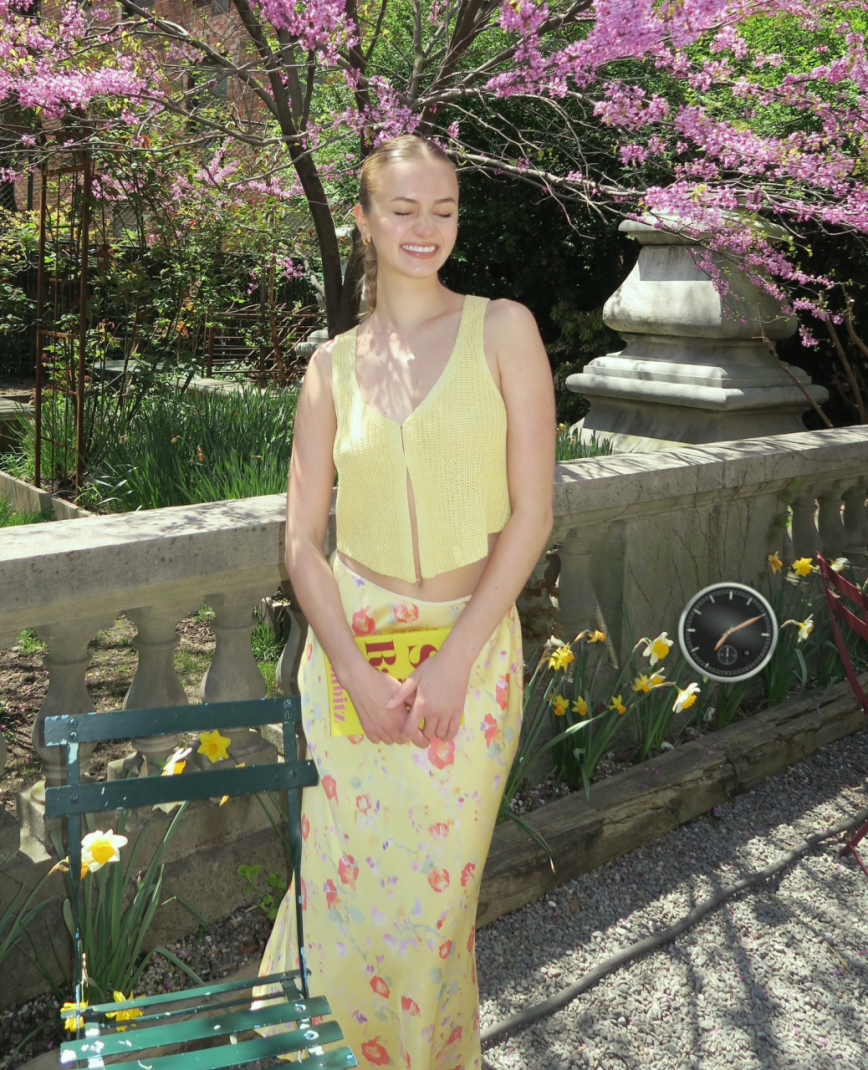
7h10
